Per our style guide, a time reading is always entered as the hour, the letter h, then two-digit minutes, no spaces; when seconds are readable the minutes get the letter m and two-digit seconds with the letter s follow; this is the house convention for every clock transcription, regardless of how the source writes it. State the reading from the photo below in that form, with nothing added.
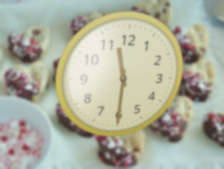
11h30
